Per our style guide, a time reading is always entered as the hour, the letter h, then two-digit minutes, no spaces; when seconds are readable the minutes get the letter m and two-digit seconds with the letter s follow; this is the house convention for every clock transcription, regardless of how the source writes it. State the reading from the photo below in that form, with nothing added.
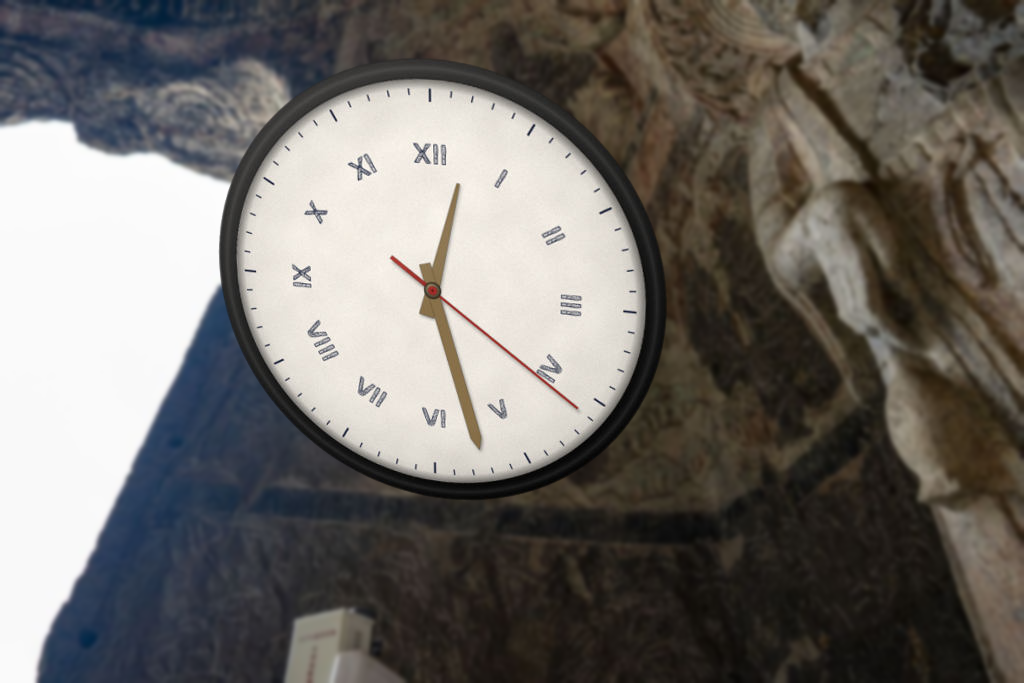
12h27m21s
